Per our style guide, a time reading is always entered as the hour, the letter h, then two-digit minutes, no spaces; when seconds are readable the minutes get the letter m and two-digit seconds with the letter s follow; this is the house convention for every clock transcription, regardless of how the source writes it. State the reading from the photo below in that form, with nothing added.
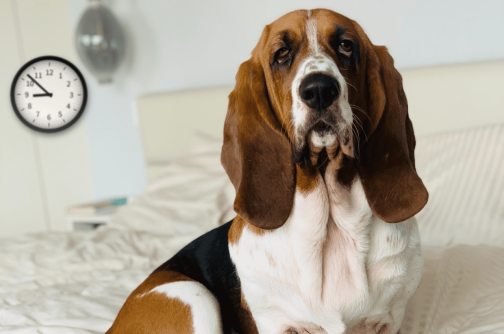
8h52
